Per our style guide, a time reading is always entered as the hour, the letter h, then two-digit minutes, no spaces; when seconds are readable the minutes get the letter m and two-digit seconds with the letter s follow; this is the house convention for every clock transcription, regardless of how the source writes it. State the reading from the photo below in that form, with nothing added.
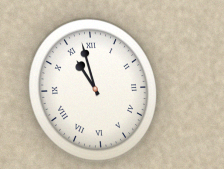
10h58
